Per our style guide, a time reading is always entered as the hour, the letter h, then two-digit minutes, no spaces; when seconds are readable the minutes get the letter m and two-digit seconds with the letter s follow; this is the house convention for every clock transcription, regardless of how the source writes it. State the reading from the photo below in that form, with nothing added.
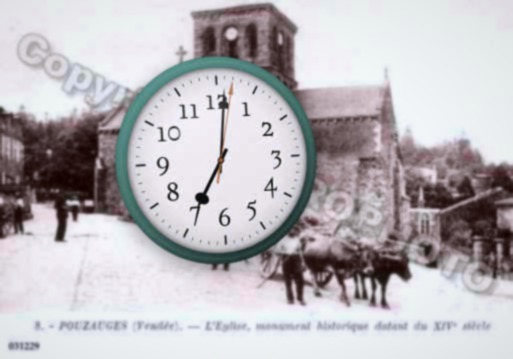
7h01m02s
